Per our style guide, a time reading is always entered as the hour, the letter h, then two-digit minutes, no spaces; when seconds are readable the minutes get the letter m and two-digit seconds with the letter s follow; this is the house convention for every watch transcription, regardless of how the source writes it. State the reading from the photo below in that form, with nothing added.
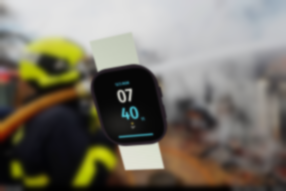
7h40
